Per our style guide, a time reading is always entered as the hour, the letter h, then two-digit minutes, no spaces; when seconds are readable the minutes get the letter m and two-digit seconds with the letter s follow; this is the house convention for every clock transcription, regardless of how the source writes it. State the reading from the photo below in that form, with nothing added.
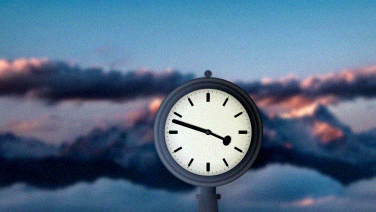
3h48
